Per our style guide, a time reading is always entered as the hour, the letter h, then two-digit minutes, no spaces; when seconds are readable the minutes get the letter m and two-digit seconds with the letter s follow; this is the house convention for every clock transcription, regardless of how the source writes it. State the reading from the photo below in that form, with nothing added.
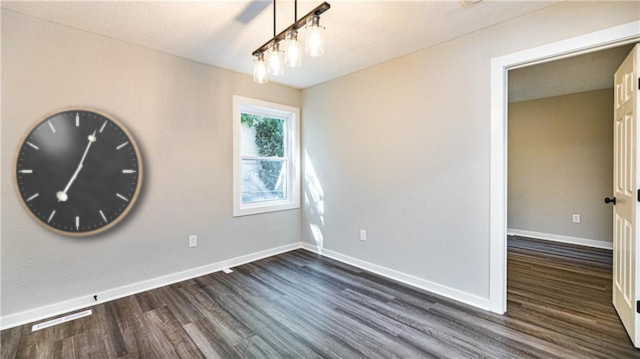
7h04
